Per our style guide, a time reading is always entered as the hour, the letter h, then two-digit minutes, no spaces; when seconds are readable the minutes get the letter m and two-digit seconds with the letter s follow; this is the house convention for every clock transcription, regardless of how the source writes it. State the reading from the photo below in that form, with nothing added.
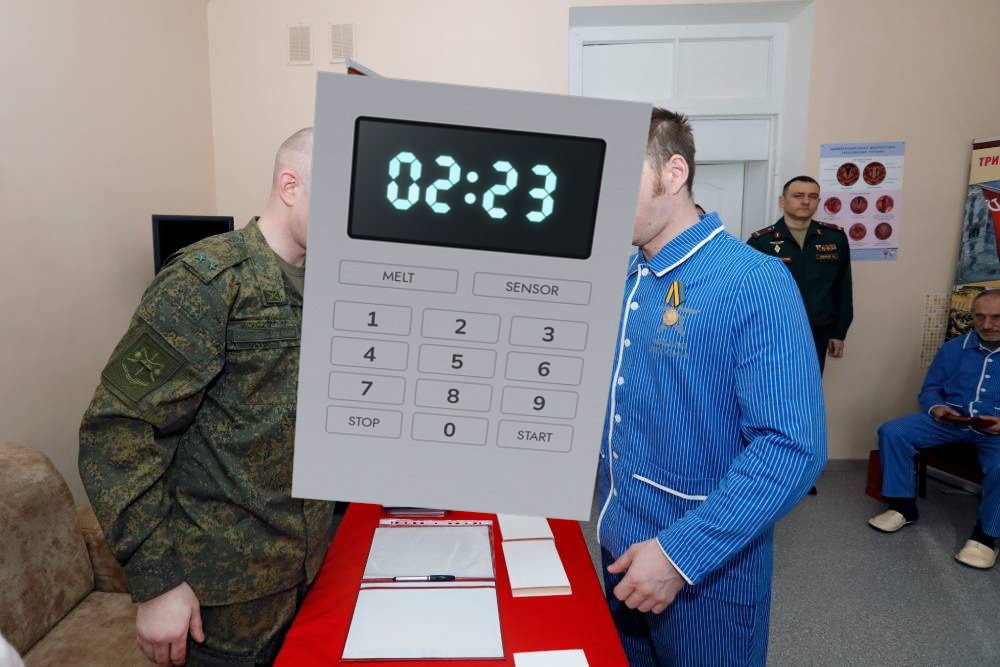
2h23
